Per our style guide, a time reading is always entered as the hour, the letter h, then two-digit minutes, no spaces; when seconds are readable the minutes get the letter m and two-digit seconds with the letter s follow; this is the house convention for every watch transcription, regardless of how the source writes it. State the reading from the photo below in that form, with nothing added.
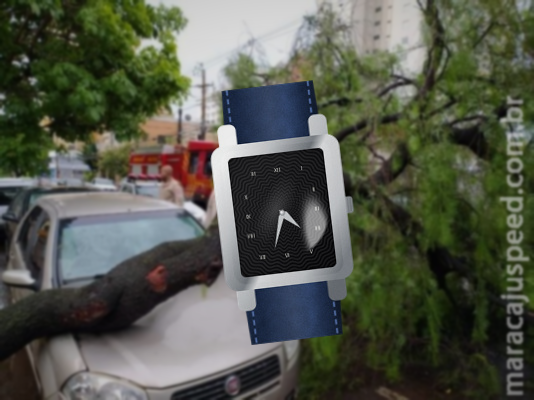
4h33
